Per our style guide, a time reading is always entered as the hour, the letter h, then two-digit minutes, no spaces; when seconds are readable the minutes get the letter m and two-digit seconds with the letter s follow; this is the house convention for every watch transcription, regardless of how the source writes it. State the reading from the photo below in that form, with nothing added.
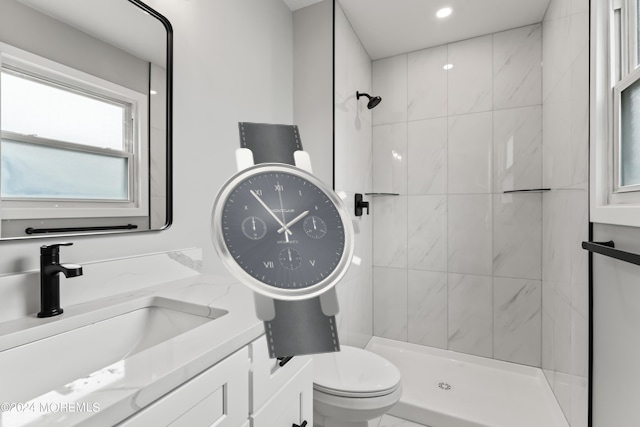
1h54
